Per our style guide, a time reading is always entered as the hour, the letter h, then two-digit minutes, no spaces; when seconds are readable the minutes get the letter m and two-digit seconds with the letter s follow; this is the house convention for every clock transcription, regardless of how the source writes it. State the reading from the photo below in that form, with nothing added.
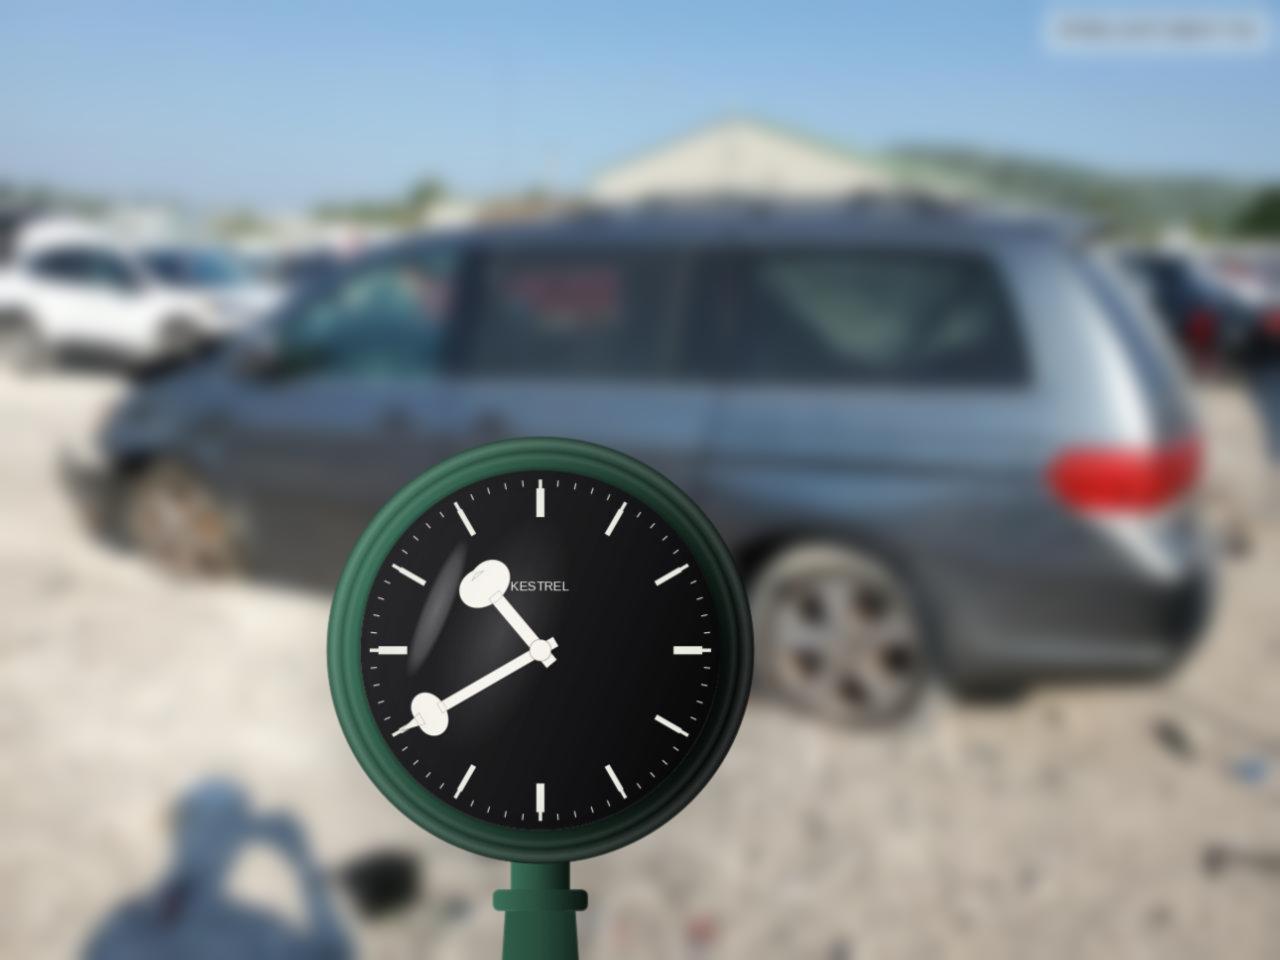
10h40
